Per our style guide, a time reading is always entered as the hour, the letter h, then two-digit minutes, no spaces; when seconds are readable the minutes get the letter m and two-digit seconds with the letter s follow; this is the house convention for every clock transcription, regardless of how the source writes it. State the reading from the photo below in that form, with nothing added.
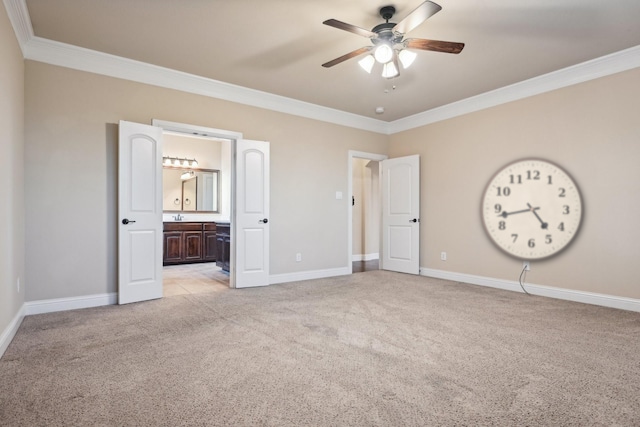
4h43
